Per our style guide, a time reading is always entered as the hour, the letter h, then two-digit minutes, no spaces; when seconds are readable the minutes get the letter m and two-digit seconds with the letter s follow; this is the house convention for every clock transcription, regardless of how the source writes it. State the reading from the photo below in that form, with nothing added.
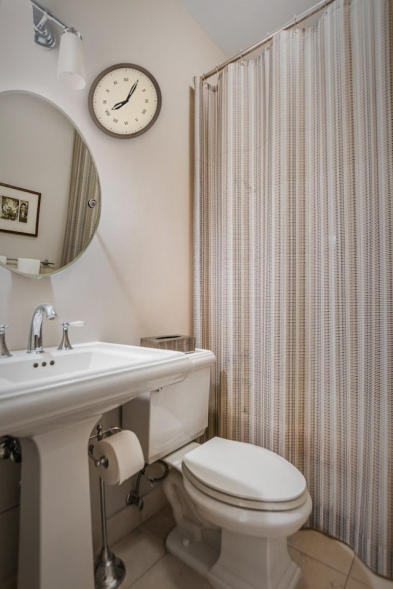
8h05
